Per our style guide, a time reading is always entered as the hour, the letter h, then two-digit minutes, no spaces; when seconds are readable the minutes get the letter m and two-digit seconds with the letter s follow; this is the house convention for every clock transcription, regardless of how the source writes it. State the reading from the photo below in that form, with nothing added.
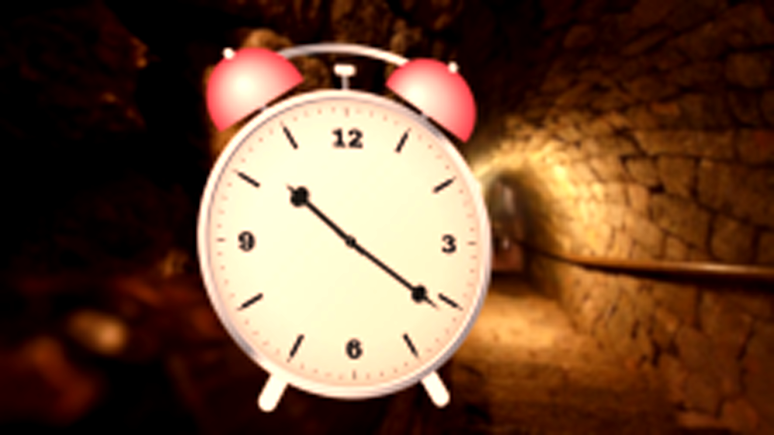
10h21
